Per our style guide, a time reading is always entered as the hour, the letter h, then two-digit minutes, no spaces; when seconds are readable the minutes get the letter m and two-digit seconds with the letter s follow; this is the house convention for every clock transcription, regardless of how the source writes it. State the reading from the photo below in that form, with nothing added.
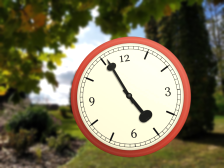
4h56
